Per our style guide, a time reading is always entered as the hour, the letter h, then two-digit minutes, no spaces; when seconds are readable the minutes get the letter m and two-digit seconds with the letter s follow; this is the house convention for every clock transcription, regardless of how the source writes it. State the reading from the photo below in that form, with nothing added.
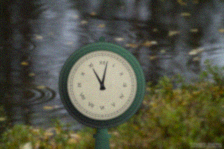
11h02
